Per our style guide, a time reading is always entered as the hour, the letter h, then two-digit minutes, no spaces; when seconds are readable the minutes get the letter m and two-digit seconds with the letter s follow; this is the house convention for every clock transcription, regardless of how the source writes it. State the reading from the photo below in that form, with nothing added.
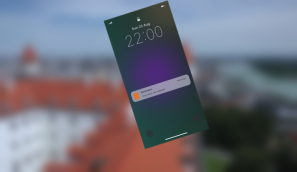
22h00
